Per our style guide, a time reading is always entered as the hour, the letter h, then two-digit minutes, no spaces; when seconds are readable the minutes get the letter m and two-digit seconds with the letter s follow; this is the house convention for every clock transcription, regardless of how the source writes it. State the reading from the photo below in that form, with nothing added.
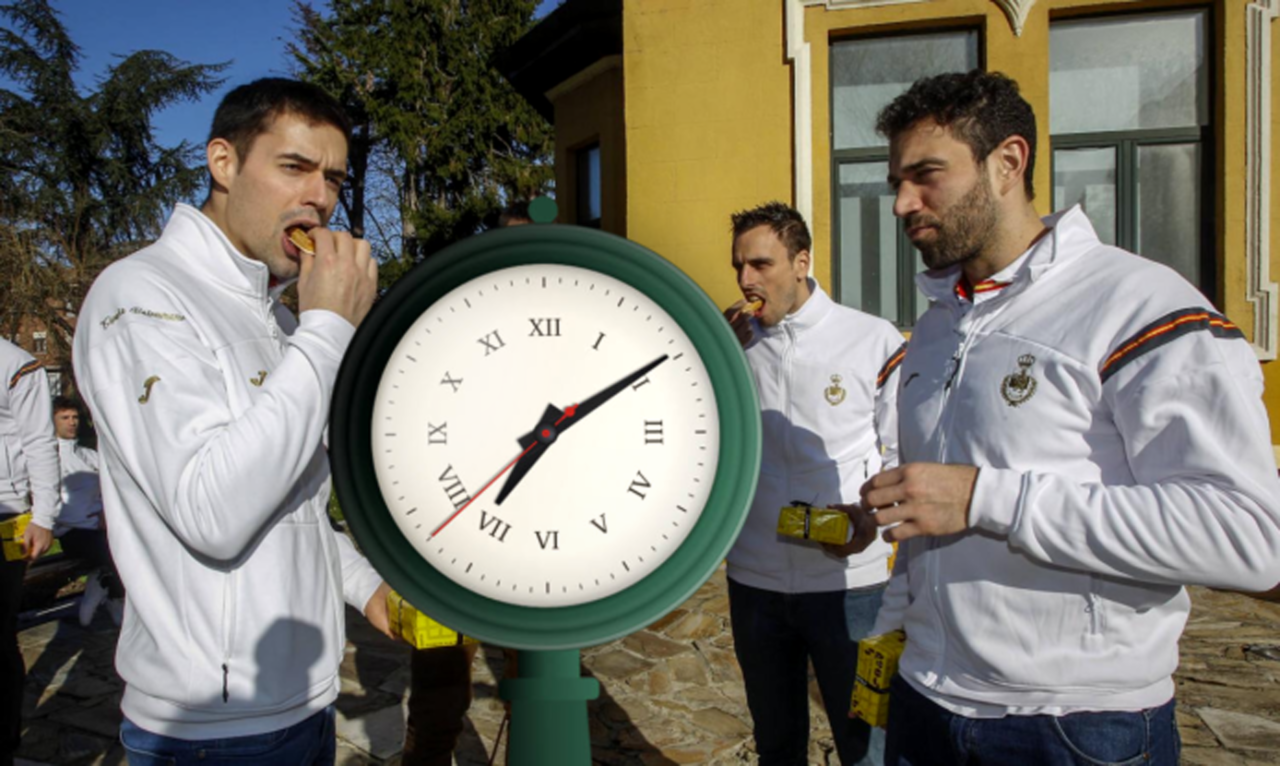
7h09m38s
